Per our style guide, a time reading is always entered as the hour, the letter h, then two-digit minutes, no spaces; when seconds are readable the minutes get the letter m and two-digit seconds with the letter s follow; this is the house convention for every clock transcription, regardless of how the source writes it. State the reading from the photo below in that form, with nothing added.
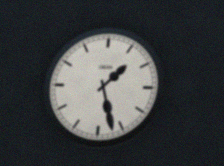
1h27
